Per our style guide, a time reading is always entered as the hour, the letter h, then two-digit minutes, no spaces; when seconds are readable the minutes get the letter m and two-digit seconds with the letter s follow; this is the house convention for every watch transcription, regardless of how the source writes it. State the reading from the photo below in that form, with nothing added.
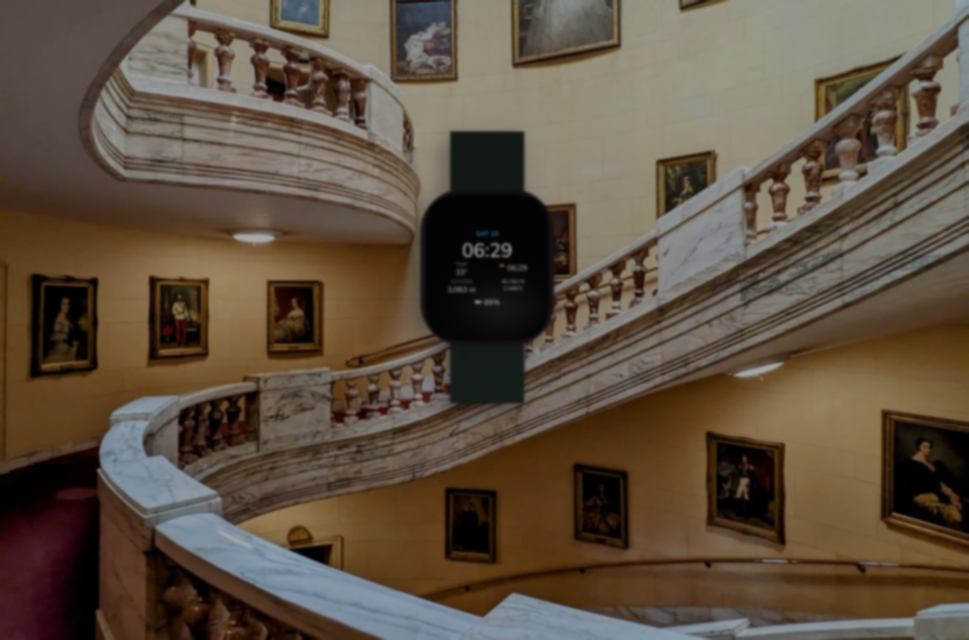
6h29
